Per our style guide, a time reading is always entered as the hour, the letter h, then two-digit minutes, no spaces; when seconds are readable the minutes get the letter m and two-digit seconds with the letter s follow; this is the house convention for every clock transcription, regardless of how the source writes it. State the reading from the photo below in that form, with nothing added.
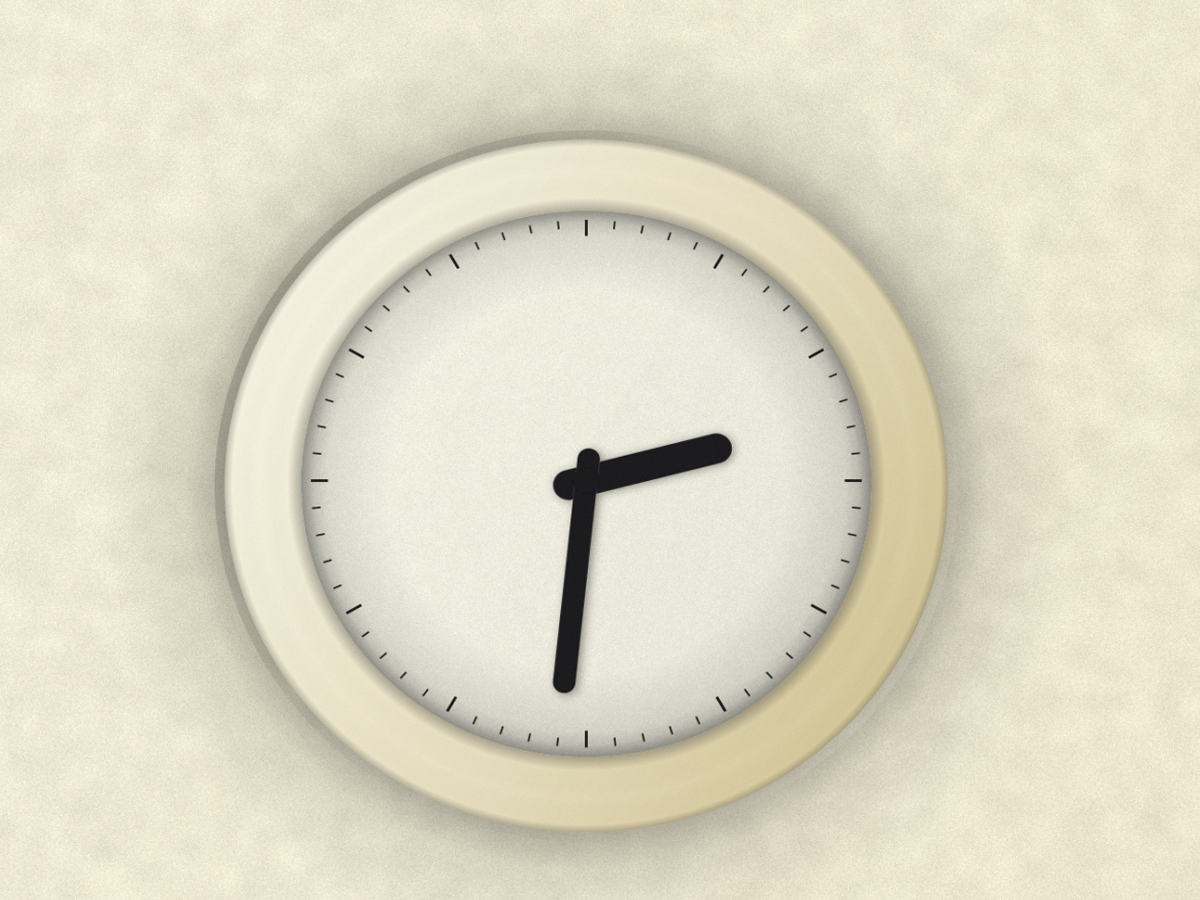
2h31
